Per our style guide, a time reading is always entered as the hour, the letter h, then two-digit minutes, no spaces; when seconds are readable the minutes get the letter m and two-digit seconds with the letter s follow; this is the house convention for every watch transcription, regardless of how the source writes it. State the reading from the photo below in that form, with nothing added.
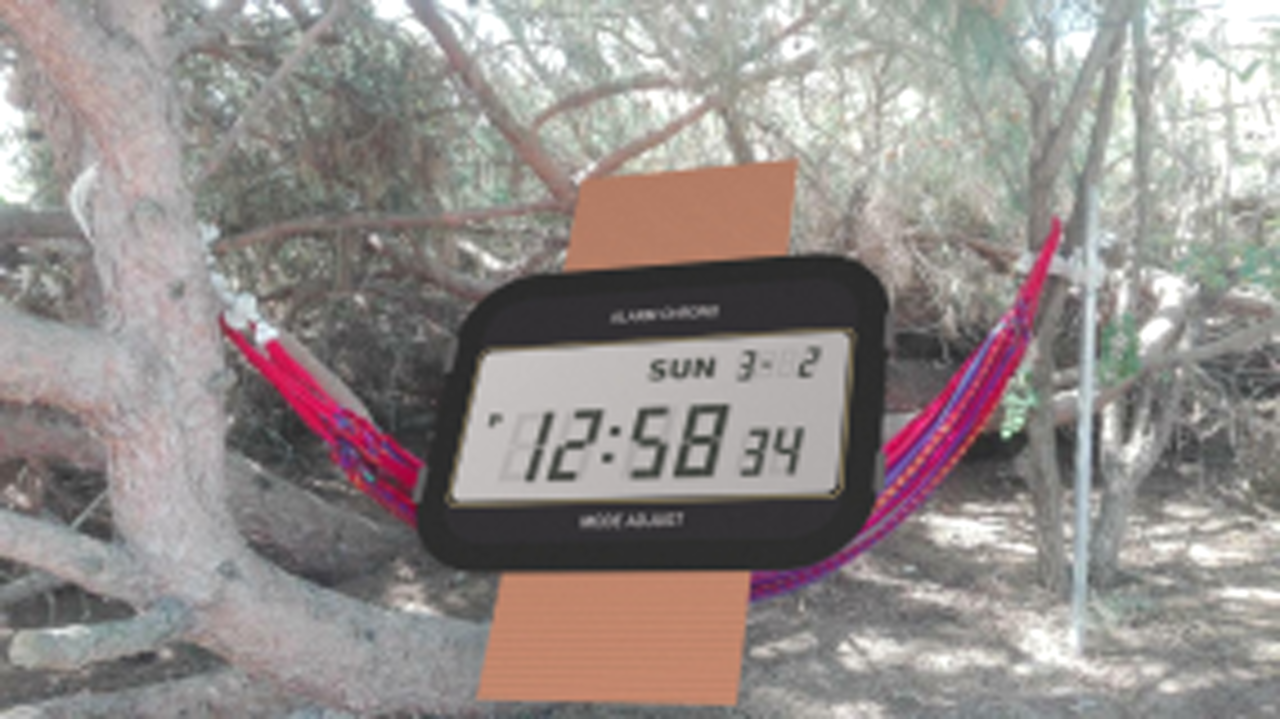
12h58m34s
